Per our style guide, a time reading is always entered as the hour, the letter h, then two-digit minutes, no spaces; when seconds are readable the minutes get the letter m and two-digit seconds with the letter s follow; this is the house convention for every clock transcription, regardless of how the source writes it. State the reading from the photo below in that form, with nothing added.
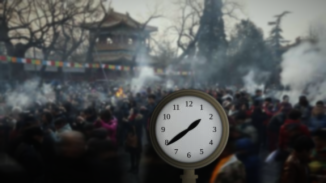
1h39
